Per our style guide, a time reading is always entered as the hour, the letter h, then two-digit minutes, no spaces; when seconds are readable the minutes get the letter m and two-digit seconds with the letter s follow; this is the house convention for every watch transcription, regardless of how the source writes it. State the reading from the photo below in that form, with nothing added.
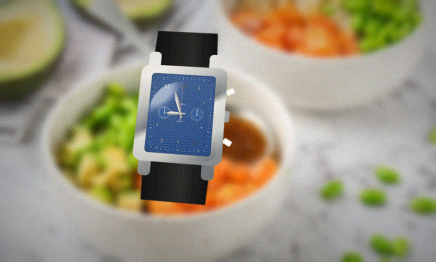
8h57
